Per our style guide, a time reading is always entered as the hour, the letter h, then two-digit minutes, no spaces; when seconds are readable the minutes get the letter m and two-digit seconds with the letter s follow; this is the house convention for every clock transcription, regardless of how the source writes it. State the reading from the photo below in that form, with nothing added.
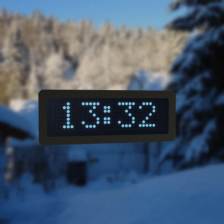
13h32
